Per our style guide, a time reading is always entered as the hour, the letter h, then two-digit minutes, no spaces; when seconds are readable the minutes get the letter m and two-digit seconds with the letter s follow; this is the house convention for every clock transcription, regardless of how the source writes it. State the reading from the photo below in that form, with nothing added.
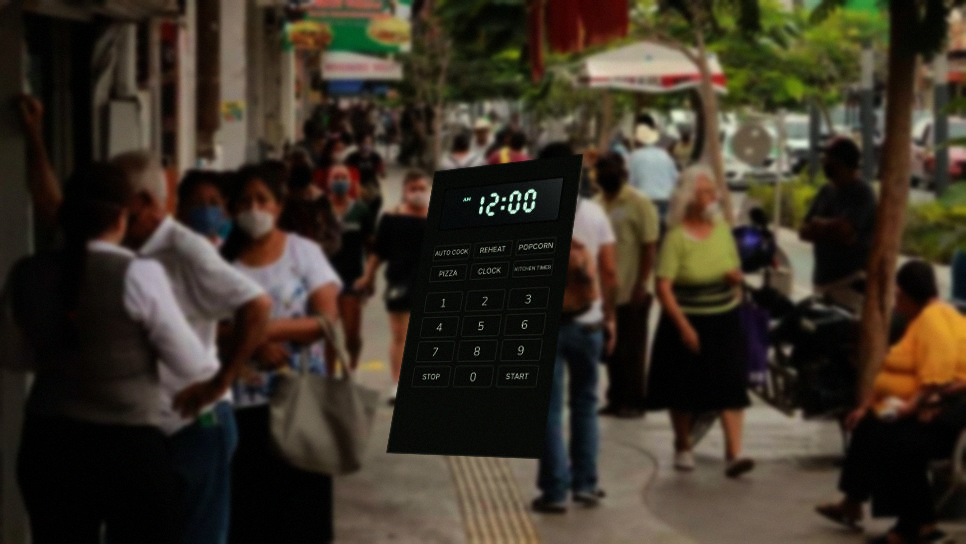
12h00
